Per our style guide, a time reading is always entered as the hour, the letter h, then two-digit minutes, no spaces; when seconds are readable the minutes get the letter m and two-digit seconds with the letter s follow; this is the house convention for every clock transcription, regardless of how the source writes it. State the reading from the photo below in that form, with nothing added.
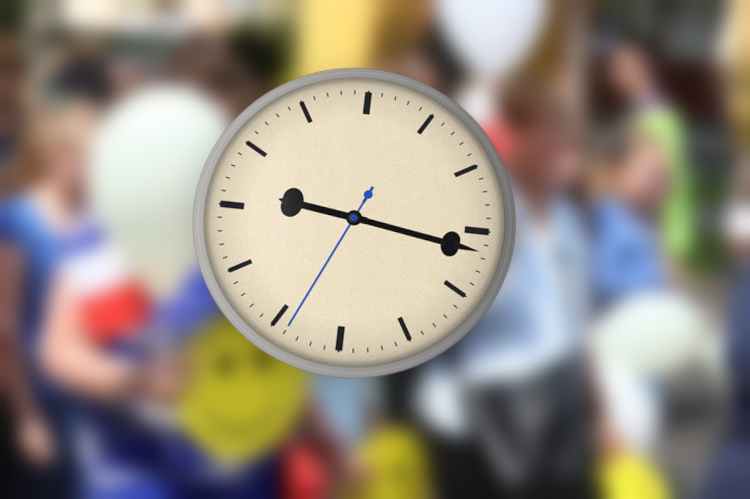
9h16m34s
